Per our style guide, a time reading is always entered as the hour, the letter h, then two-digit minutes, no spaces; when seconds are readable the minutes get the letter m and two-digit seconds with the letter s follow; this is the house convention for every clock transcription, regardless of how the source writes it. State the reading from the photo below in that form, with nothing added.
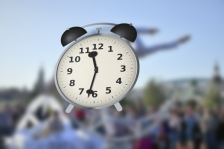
11h32
